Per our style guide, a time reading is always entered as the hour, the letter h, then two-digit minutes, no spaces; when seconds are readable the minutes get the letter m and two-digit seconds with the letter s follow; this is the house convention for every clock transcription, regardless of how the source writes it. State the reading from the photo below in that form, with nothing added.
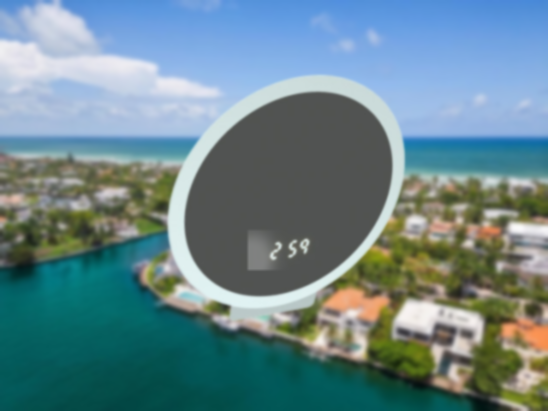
2h59
